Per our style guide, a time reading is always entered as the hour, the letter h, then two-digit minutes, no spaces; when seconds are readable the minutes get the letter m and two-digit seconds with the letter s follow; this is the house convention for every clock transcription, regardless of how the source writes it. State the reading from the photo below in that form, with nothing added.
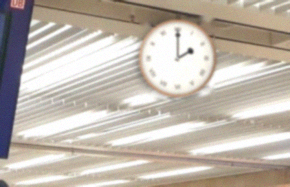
2h00
